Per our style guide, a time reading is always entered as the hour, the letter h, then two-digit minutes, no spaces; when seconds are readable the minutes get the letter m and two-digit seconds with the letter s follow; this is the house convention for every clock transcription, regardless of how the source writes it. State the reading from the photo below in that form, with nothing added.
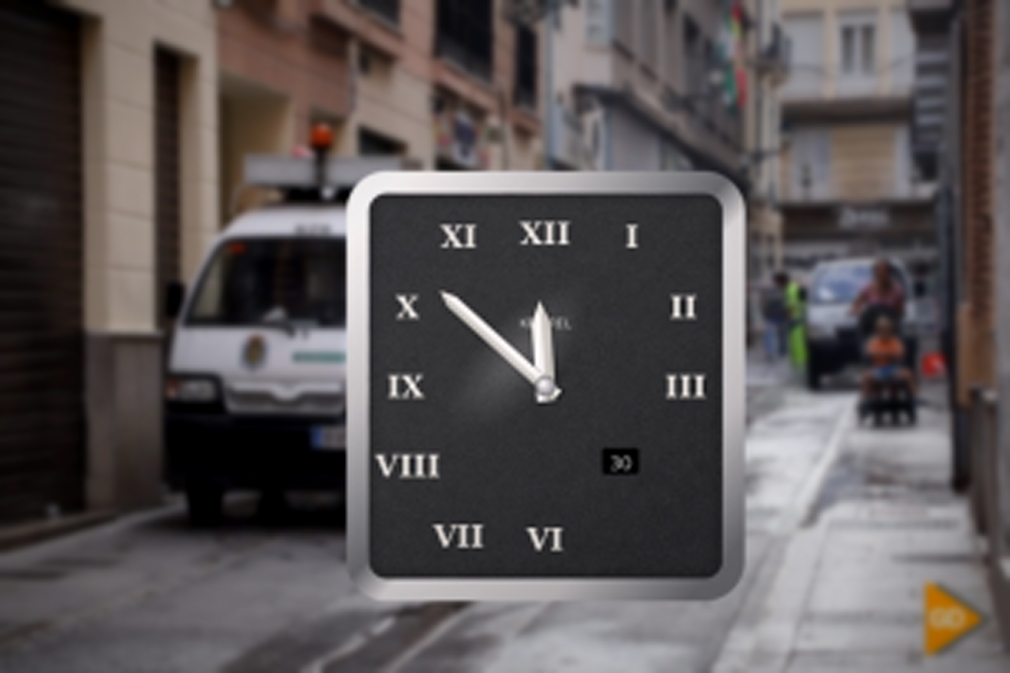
11h52
